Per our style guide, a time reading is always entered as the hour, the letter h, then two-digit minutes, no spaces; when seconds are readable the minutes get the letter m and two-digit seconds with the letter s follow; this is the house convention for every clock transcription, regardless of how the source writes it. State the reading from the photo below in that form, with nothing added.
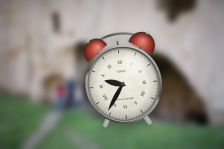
9h36
